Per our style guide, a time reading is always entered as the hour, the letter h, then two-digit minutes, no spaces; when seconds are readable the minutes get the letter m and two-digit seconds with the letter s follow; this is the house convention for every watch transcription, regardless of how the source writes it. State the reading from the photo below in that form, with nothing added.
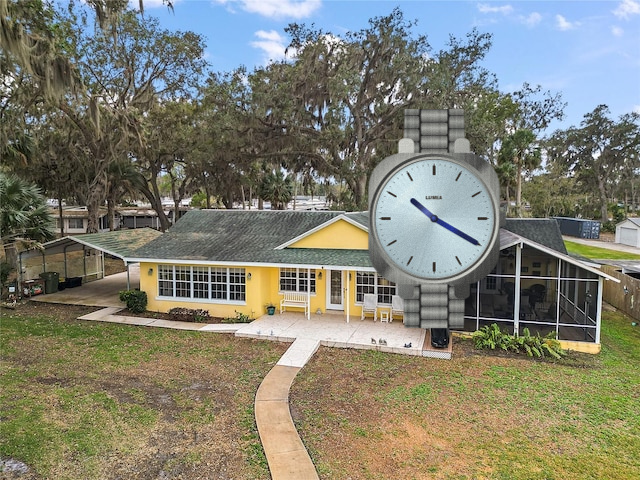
10h20
